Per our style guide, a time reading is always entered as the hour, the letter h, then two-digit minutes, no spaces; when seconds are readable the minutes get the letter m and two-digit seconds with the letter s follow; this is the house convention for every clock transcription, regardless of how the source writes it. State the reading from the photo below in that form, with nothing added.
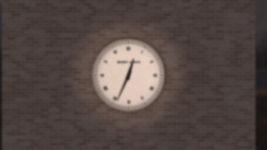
12h34
